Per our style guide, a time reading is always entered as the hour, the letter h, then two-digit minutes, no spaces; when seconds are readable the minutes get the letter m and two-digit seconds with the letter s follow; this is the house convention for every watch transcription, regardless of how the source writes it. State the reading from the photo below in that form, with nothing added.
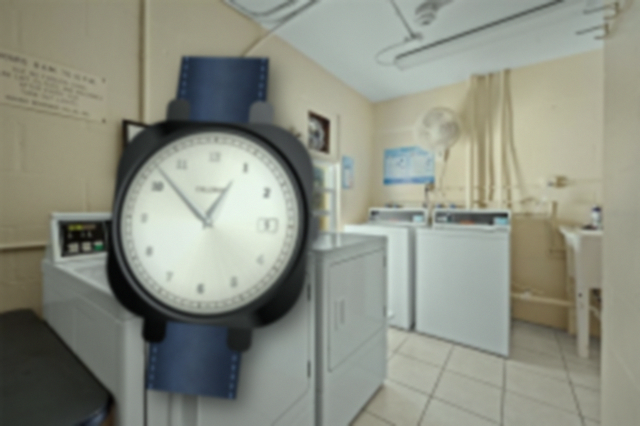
12h52
